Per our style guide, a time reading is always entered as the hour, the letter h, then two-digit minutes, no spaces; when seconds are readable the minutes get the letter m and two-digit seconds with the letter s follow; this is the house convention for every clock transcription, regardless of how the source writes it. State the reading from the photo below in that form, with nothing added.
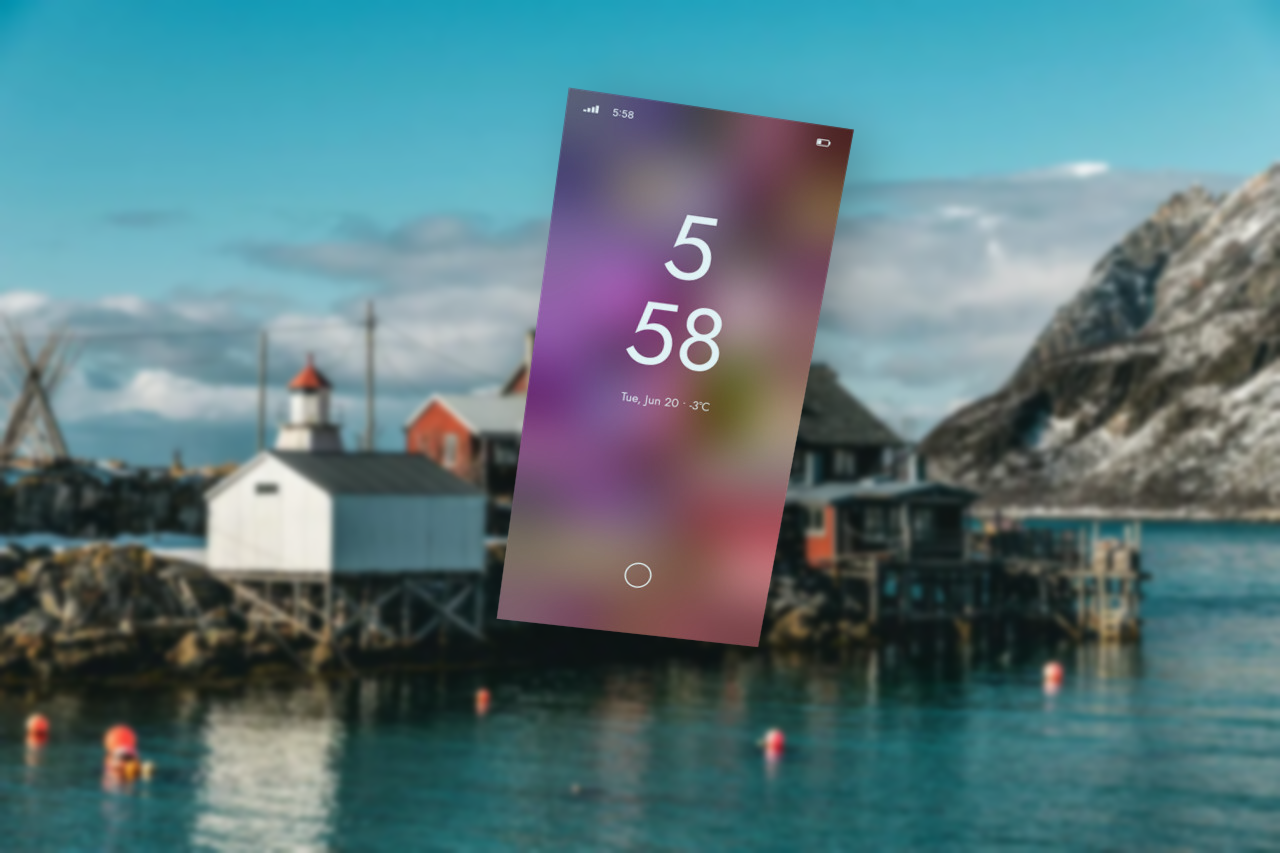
5h58
